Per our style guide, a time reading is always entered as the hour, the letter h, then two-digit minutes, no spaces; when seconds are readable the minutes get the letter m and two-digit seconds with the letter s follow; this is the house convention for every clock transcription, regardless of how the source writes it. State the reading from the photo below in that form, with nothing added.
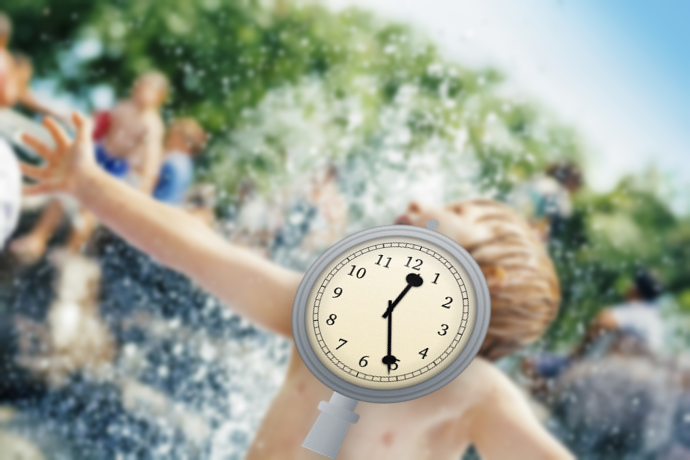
12h26
